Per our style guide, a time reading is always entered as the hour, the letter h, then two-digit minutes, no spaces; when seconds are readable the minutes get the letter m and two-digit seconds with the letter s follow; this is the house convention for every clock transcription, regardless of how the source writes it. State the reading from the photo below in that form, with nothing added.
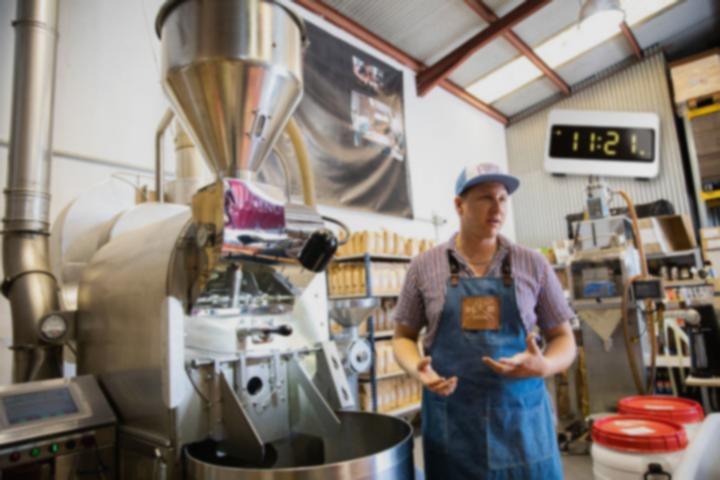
11h21
